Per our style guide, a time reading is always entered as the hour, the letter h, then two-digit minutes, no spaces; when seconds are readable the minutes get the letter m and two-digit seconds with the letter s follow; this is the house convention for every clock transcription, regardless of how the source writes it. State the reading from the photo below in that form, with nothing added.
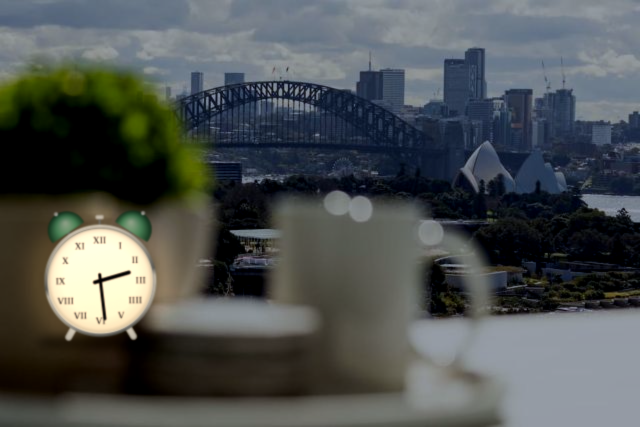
2h29
